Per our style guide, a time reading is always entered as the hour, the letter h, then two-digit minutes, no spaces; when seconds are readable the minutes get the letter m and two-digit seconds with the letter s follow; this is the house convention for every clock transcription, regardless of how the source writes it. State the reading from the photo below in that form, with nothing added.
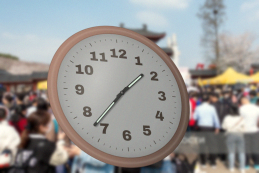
1h37
